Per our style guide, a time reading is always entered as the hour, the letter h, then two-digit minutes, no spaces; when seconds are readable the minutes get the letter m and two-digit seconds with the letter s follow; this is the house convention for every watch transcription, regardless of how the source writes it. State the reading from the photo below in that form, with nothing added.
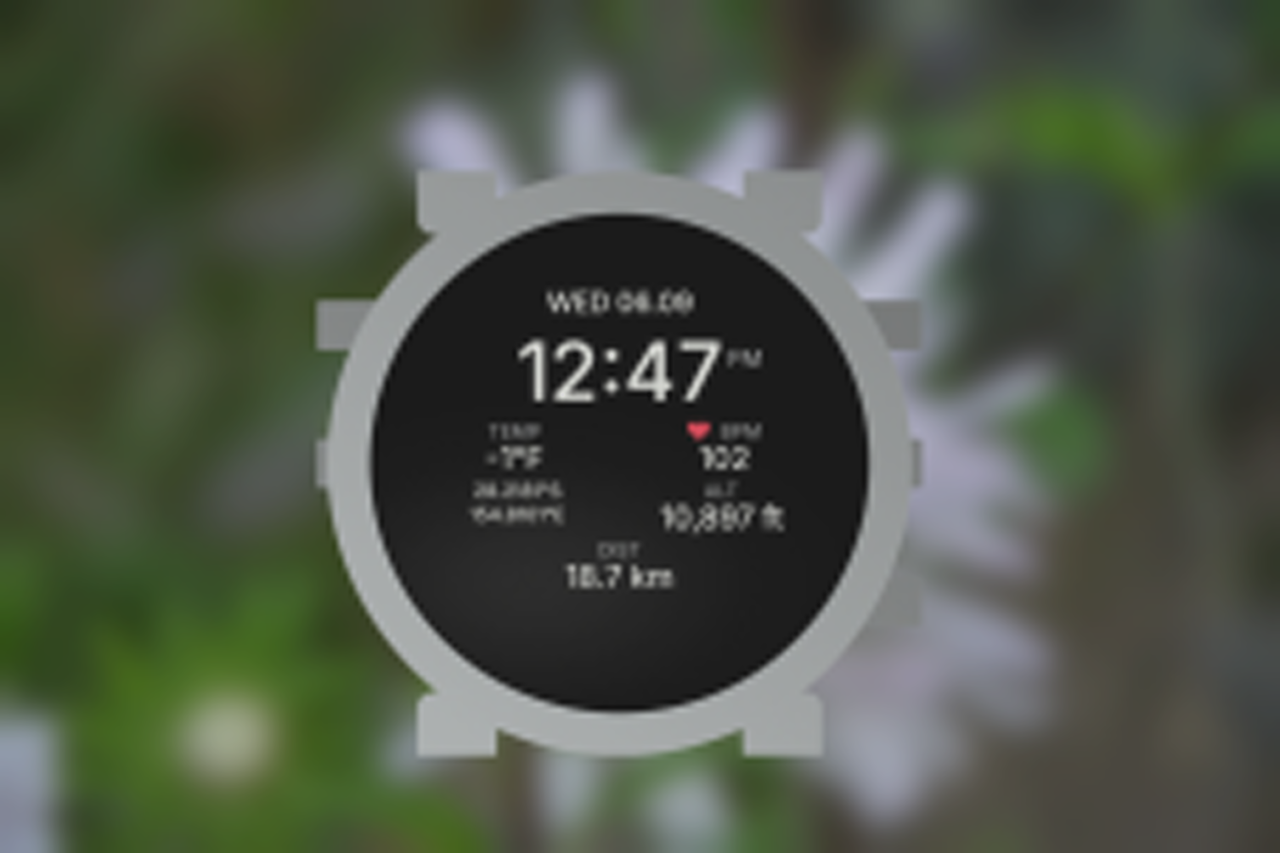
12h47
